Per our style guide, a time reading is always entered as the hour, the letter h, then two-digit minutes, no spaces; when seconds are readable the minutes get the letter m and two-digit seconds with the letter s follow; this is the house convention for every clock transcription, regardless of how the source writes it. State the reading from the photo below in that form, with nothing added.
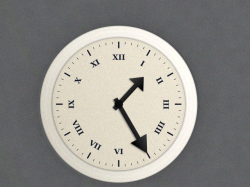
1h25
